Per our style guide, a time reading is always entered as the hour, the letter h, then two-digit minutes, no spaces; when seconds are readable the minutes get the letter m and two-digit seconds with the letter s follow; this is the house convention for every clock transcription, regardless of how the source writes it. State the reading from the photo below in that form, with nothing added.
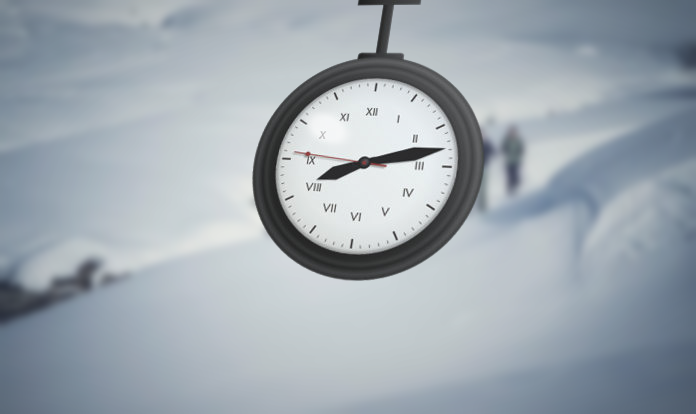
8h12m46s
